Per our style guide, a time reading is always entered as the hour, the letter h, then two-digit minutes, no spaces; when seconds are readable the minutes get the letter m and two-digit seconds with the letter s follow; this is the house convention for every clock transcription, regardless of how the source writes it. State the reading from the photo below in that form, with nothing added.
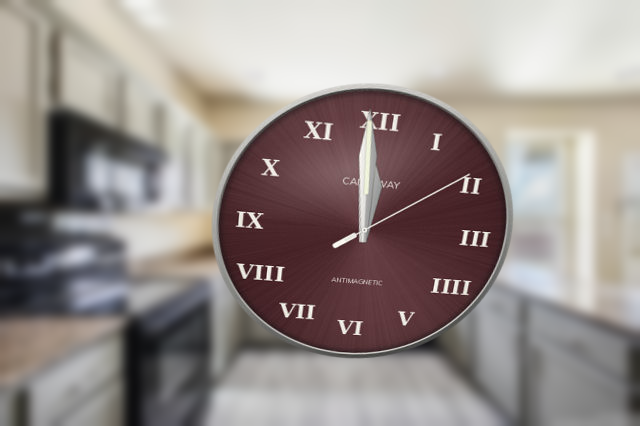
11h59m09s
